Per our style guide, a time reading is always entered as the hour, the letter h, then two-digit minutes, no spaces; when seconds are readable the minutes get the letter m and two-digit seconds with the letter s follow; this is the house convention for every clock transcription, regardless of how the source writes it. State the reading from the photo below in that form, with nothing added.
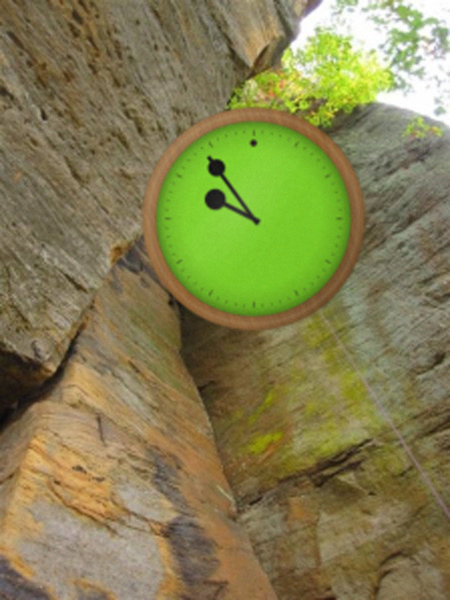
9h54
